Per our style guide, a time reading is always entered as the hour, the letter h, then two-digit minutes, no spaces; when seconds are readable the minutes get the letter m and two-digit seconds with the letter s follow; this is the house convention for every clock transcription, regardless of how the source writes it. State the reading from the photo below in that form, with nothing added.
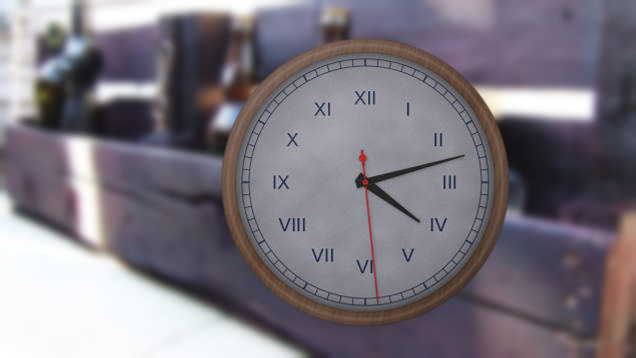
4h12m29s
